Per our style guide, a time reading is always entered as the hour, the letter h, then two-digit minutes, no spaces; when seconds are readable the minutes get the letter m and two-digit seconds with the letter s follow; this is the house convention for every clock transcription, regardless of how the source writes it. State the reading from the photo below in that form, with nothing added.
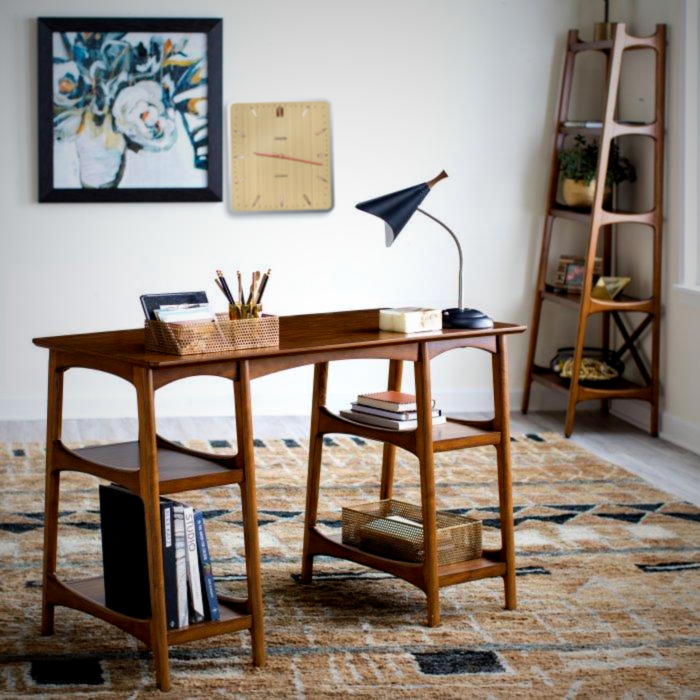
9h17
